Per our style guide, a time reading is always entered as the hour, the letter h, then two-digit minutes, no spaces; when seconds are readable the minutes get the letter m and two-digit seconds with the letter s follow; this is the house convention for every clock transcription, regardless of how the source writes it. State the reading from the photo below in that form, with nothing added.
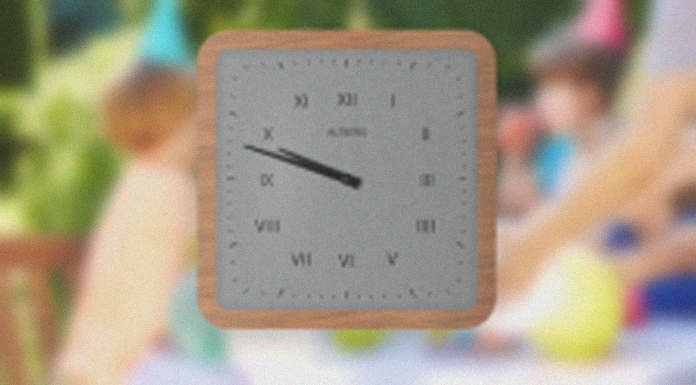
9h48
